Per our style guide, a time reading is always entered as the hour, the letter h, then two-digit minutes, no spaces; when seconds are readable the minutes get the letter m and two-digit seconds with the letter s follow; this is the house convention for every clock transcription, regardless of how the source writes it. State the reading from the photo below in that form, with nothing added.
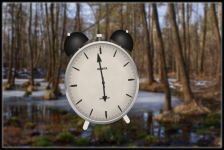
5h59
